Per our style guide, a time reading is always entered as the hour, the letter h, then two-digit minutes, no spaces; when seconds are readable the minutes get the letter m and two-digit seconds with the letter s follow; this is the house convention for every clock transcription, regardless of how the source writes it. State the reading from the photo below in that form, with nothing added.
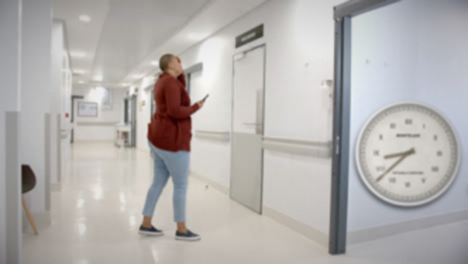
8h38
